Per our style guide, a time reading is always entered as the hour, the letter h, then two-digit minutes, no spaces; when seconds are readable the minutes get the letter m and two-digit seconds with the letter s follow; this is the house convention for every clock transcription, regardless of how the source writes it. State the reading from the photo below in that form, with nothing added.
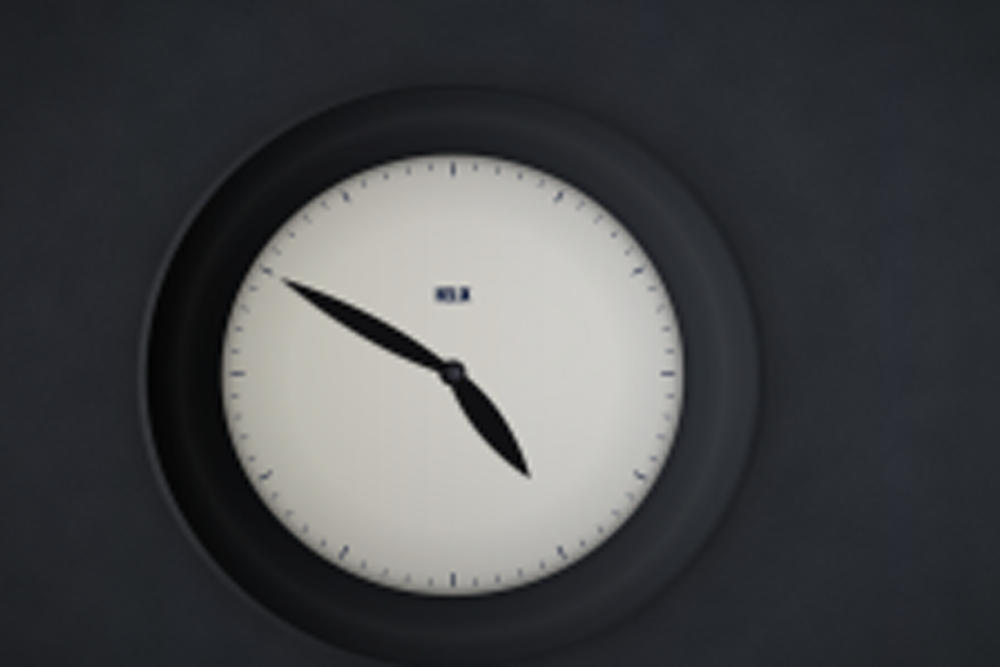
4h50
